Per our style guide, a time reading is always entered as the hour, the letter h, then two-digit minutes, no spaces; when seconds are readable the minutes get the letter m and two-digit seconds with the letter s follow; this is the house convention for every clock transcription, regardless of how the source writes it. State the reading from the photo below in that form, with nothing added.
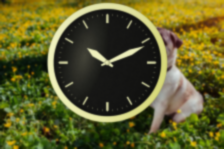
10h11
